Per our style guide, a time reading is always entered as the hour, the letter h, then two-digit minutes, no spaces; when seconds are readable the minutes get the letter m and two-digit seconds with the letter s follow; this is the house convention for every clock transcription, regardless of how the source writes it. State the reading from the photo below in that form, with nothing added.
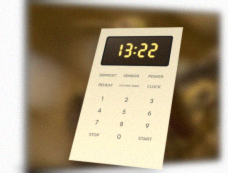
13h22
